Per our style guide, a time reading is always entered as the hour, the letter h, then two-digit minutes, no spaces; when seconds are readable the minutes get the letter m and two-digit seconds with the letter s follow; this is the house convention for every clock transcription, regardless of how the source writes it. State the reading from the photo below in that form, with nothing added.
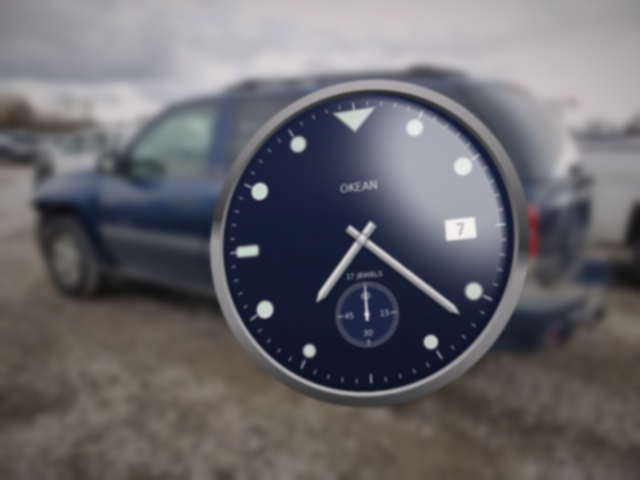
7h22
